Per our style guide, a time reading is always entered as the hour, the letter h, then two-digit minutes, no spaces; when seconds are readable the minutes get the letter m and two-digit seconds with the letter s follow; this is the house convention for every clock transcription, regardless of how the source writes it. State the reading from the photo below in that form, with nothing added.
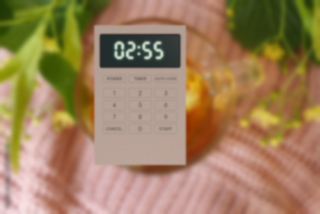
2h55
